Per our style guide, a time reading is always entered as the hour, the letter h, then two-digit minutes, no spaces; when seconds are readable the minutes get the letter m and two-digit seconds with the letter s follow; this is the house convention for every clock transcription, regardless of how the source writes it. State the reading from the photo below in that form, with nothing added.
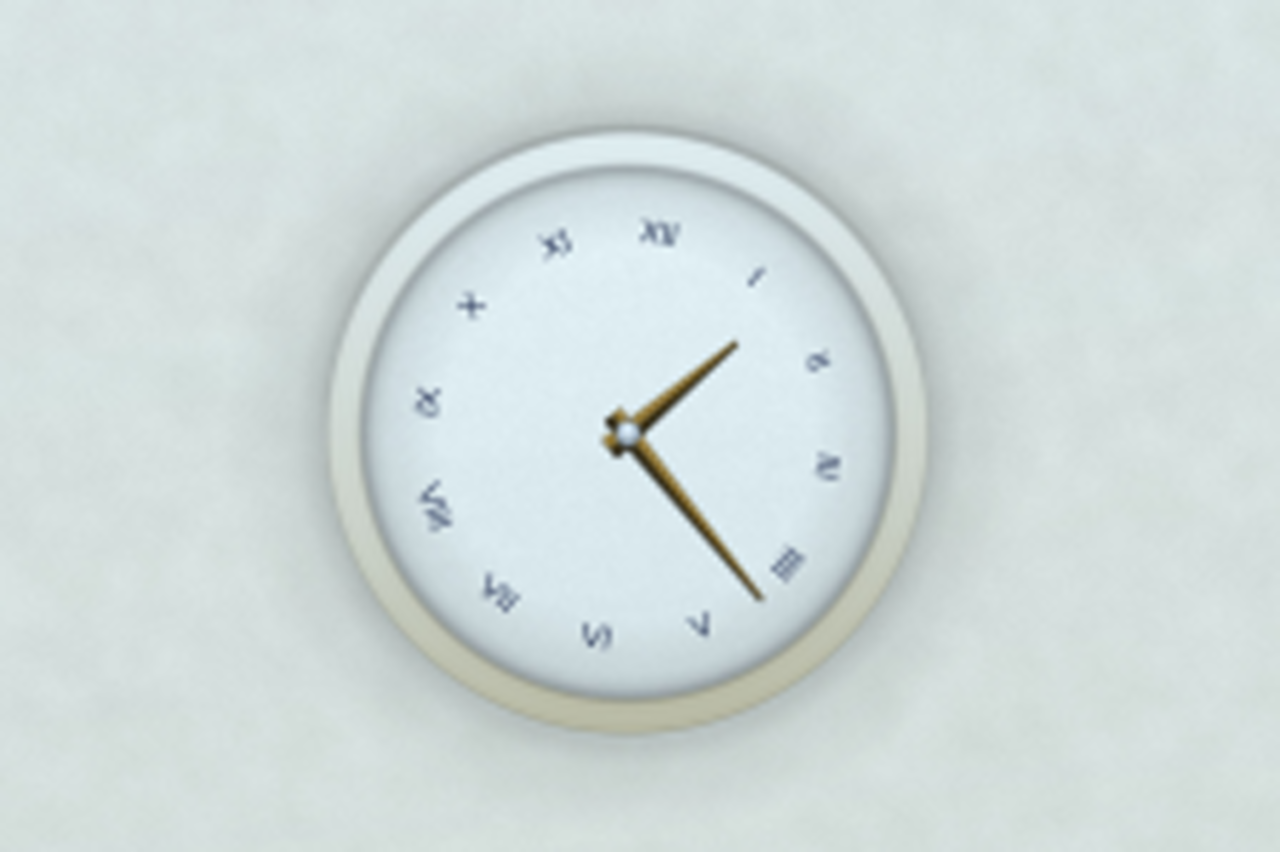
1h22
